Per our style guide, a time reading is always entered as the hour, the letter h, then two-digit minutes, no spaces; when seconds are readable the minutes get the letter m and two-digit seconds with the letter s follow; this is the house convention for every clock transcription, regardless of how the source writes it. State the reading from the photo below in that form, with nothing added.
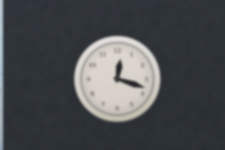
12h18
